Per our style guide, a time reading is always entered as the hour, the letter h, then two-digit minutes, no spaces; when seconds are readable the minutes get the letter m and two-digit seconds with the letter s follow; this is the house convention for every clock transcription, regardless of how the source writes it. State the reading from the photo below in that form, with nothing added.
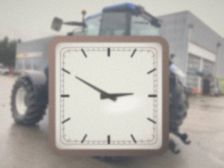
2h50
